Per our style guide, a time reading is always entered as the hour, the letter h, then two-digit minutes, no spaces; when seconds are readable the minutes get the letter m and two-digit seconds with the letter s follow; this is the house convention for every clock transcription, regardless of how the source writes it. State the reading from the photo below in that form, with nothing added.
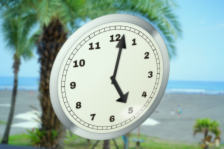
5h02
